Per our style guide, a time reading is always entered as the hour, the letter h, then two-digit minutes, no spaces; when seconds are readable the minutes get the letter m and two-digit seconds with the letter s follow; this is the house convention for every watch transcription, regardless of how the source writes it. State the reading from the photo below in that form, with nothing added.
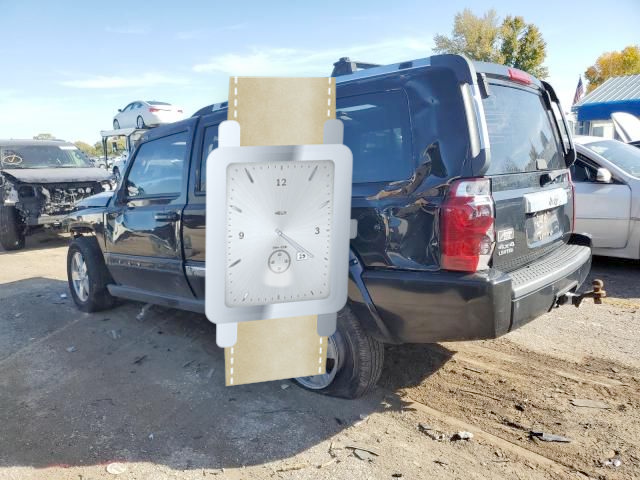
4h21
